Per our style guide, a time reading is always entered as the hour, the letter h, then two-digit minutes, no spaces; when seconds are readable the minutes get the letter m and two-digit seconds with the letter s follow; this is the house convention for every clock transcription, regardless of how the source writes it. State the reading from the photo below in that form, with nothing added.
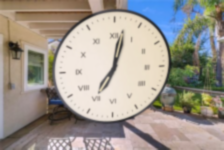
7h02
